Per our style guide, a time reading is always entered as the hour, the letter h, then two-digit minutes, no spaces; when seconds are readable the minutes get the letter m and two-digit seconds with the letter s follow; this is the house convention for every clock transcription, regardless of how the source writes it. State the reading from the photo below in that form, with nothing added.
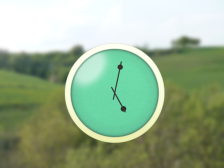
5h02
